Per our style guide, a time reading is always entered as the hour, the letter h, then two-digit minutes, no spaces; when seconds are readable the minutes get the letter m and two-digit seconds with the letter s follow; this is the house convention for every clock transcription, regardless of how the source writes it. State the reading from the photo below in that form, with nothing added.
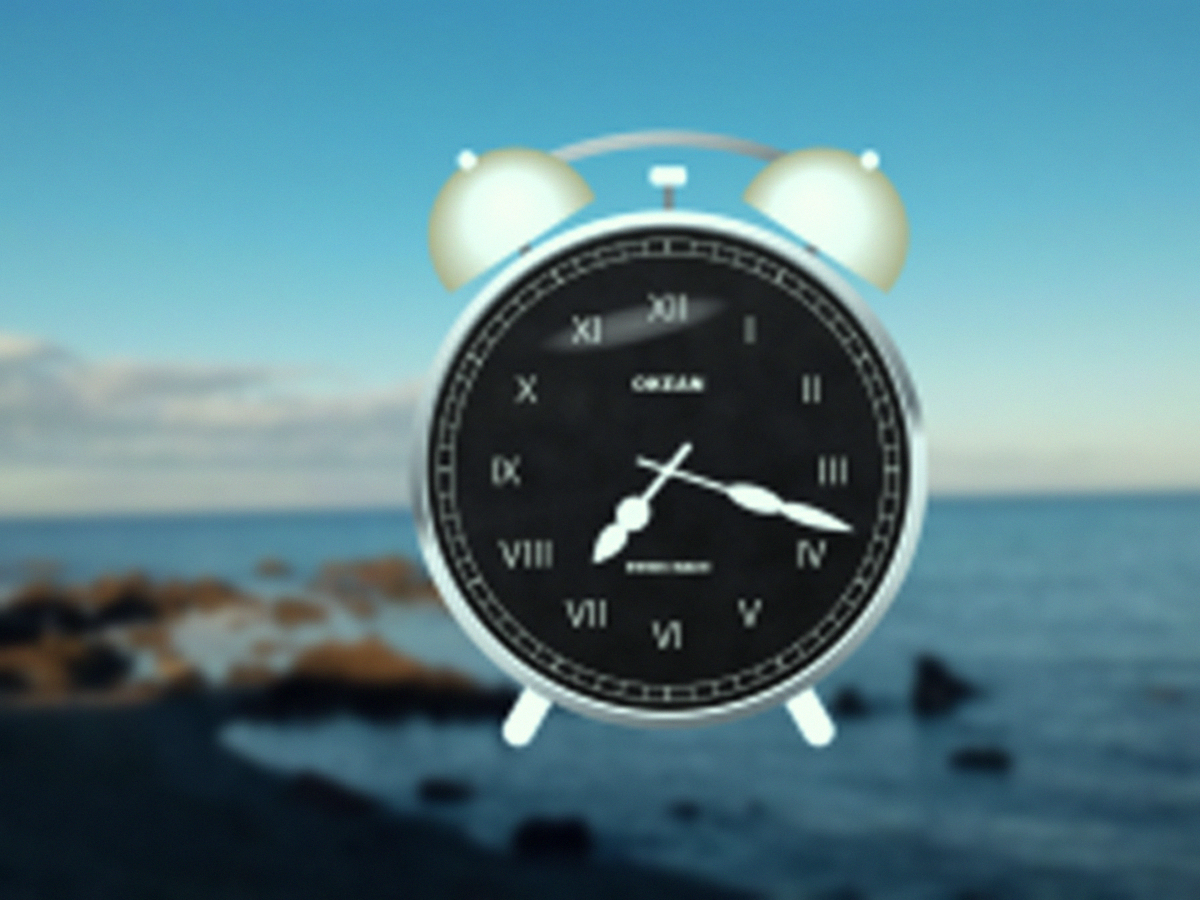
7h18
